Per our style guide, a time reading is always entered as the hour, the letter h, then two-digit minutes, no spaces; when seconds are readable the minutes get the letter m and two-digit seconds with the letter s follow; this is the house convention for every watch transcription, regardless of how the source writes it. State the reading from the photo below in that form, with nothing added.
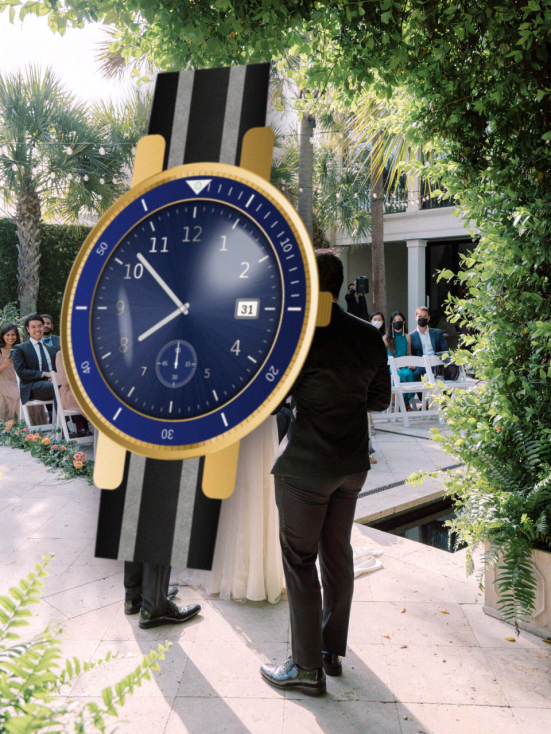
7h52
